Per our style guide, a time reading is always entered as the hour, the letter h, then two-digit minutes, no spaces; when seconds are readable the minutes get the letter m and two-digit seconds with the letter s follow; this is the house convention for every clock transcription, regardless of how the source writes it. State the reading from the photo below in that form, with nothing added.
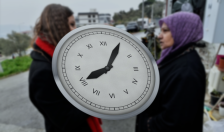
8h05
